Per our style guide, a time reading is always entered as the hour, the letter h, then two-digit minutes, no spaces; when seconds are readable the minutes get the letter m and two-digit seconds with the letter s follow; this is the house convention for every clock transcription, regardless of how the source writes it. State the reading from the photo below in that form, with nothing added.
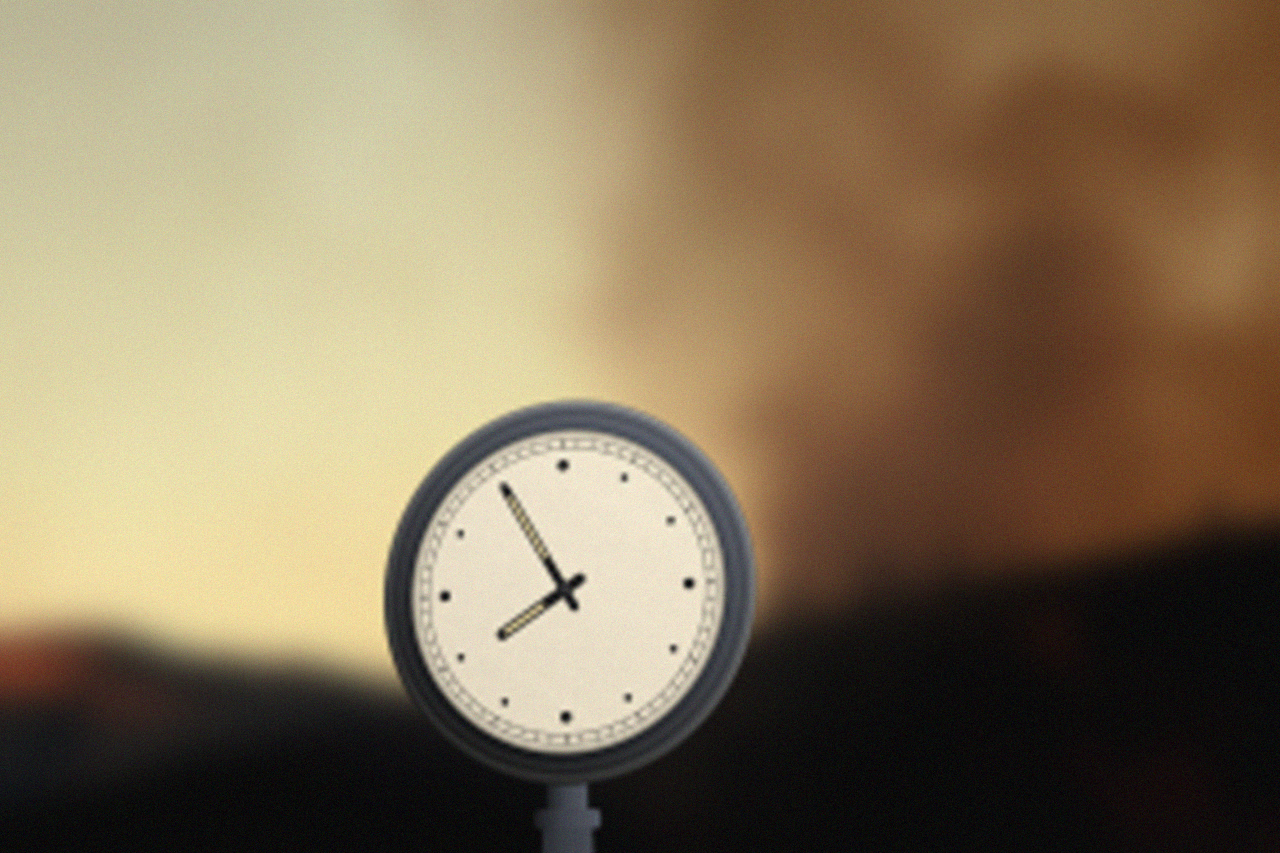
7h55
